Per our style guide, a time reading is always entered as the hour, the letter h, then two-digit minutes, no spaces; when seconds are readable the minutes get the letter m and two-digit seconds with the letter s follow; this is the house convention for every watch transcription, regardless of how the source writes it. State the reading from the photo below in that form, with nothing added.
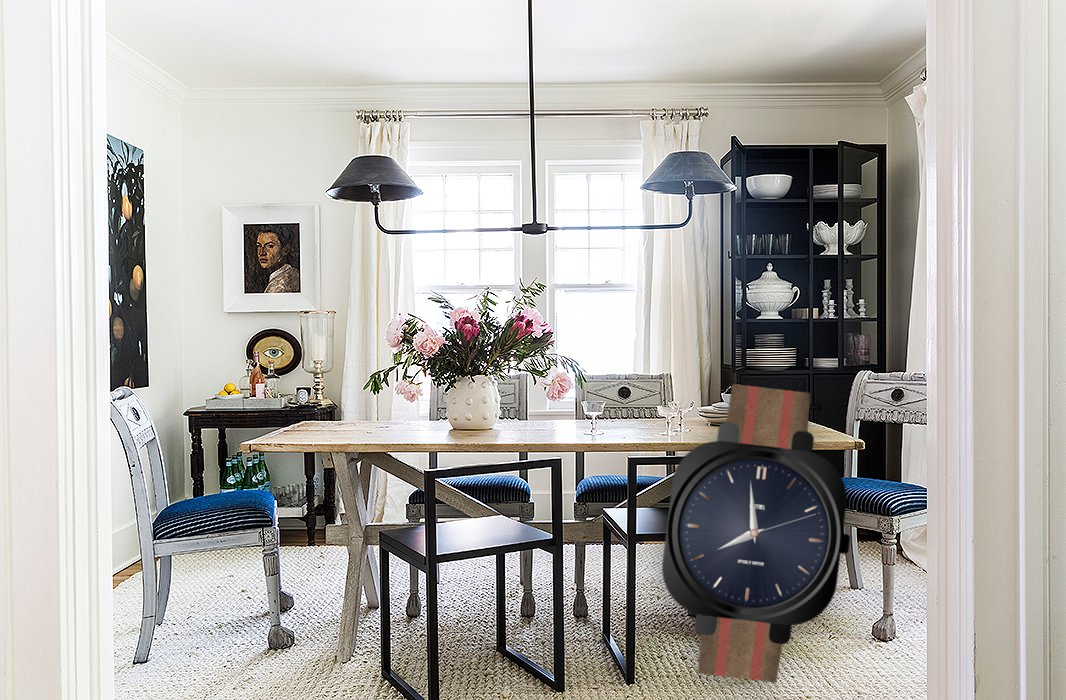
7h58m11s
